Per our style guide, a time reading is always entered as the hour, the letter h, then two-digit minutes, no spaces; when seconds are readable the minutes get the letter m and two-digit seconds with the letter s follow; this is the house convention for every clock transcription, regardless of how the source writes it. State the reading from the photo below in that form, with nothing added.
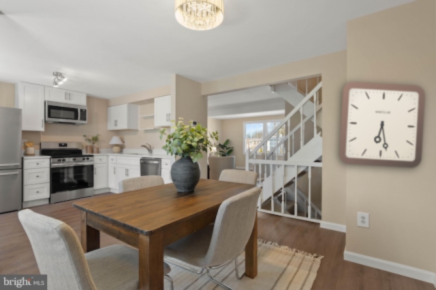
6h28
